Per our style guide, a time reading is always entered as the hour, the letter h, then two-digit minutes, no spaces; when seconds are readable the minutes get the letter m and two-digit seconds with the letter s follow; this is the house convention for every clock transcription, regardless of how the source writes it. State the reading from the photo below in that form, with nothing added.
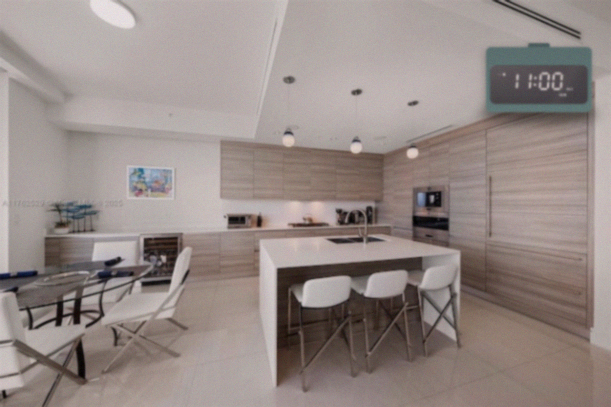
11h00
